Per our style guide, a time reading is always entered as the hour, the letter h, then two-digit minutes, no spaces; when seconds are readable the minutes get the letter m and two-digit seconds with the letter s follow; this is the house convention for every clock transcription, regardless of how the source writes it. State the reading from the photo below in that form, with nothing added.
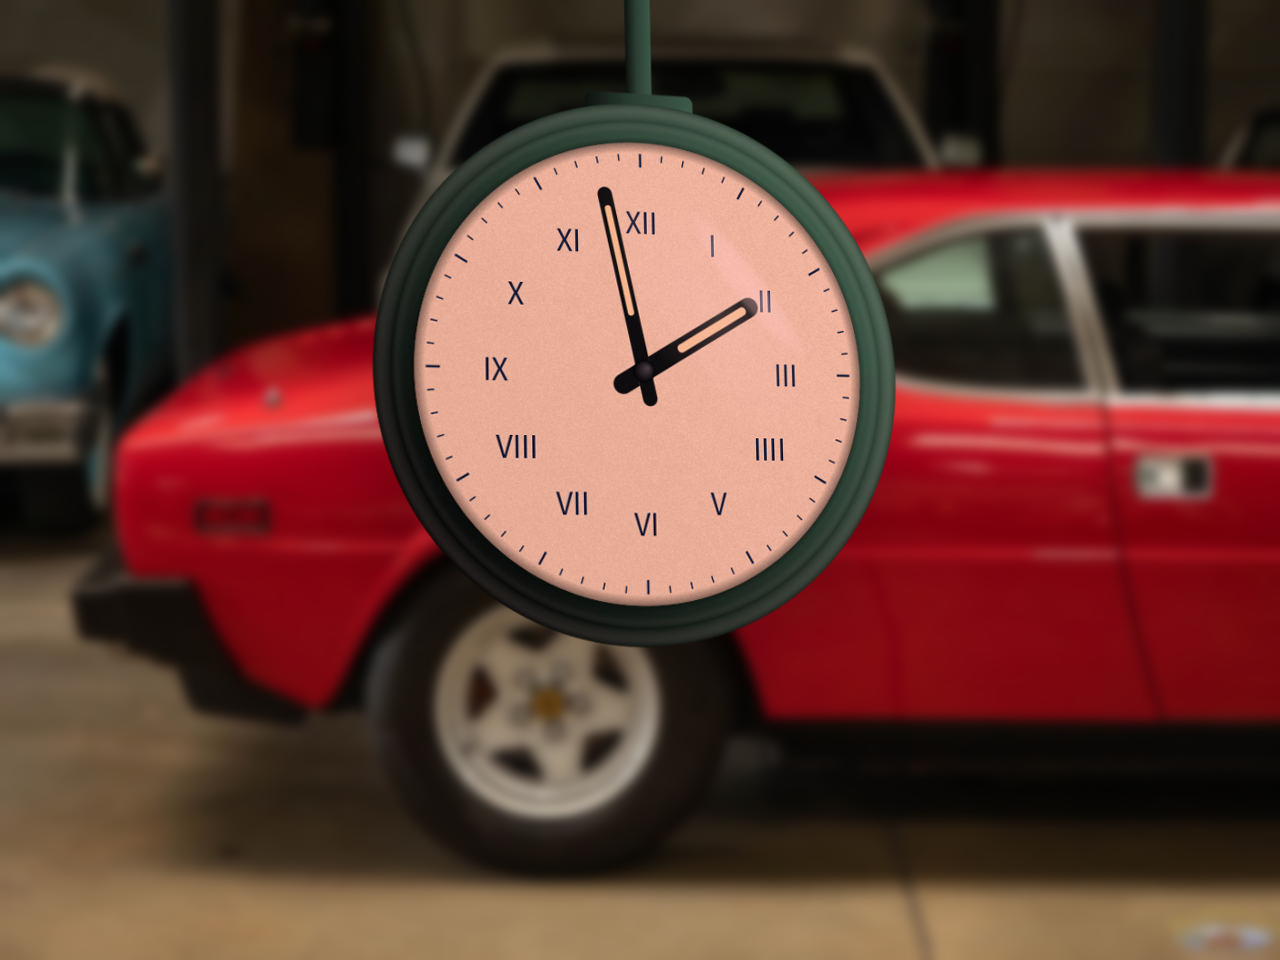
1h58
